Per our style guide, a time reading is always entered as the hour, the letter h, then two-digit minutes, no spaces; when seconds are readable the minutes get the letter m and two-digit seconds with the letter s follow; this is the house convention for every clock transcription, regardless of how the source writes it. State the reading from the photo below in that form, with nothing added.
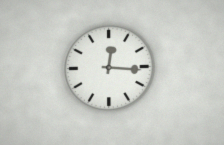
12h16
